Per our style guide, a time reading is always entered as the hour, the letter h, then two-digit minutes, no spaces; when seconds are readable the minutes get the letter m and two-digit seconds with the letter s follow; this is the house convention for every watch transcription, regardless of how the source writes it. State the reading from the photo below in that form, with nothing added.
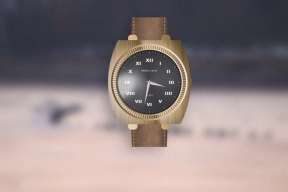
3h32
